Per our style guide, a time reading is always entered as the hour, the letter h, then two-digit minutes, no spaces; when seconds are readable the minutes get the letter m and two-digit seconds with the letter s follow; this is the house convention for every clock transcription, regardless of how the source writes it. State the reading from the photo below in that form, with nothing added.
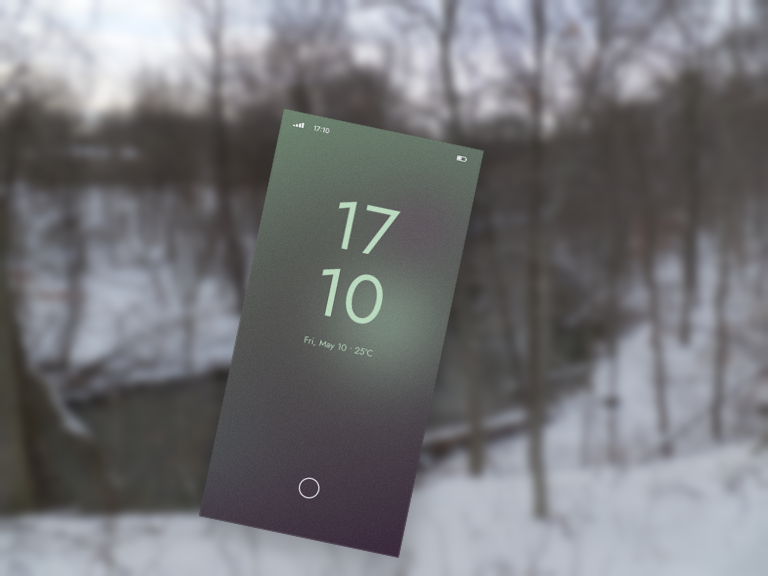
17h10
